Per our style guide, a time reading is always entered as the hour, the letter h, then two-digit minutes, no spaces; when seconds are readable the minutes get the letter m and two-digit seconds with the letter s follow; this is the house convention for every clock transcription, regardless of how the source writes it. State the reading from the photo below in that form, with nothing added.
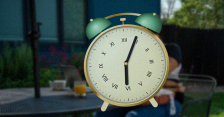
6h04
